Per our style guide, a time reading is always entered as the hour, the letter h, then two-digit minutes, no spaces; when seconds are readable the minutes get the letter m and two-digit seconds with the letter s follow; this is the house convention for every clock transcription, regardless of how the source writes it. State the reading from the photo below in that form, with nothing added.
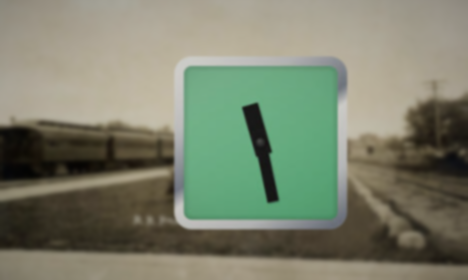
11h28
